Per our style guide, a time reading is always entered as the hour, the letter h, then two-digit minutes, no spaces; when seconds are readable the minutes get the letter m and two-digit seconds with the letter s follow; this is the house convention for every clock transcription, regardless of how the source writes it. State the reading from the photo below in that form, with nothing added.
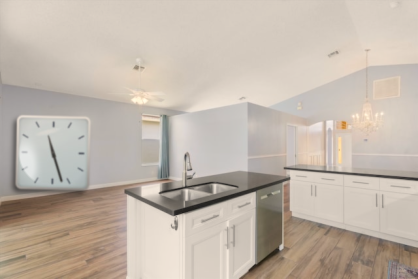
11h27
